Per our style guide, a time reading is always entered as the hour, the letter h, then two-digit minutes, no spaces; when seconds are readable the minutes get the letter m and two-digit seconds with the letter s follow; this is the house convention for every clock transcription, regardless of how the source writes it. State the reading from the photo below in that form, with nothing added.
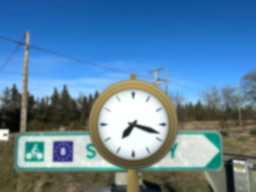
7h18
